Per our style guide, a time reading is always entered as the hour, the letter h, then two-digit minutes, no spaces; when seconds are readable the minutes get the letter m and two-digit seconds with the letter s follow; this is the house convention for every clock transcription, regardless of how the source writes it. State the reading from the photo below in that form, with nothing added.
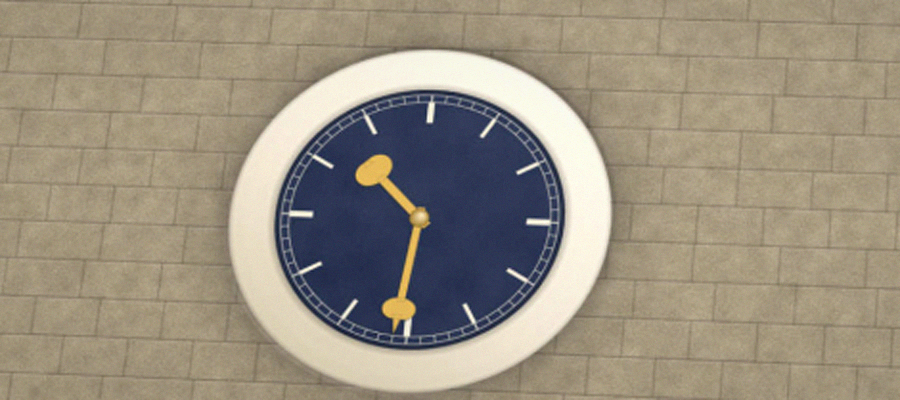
10h31
